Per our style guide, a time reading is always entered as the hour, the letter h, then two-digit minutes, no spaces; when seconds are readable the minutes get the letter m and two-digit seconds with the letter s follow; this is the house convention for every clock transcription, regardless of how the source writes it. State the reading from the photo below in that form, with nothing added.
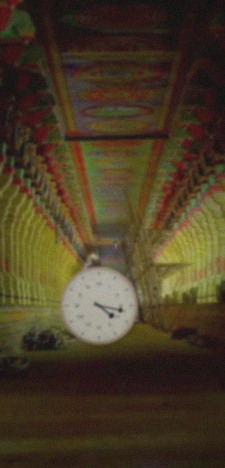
4h17
